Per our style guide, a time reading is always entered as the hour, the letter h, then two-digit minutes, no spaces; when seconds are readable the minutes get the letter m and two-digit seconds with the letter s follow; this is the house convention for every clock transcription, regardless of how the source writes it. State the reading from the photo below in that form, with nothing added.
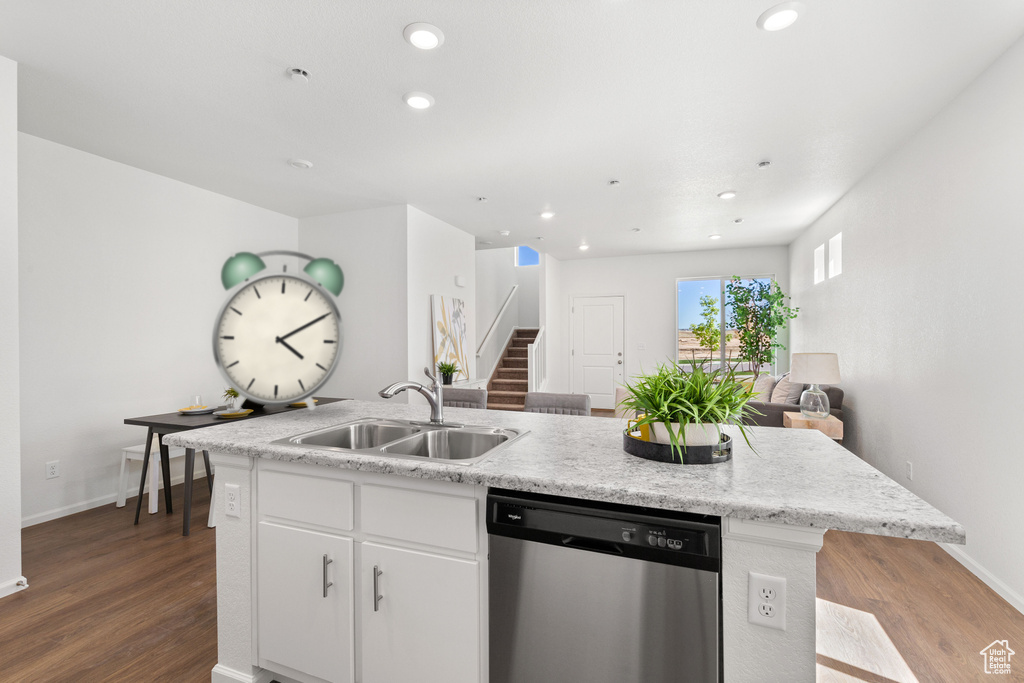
4h10
